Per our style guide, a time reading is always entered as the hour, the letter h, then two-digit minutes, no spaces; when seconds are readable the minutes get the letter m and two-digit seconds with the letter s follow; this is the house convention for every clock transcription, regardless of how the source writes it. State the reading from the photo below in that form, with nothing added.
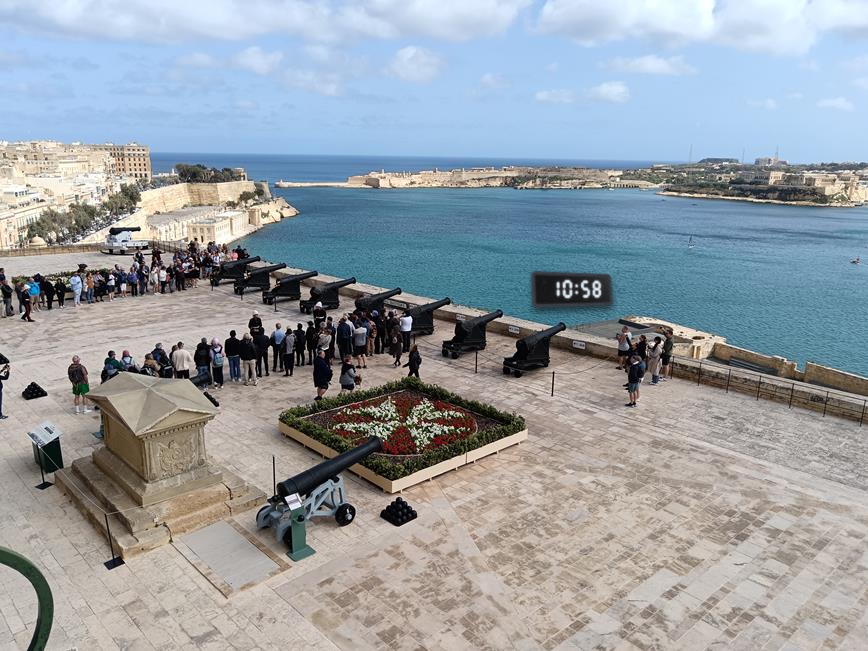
10h58
